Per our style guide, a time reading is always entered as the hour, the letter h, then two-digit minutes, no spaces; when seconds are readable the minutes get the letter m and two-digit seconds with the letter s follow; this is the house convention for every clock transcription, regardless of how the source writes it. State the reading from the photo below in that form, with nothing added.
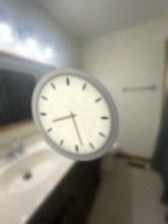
8h28
